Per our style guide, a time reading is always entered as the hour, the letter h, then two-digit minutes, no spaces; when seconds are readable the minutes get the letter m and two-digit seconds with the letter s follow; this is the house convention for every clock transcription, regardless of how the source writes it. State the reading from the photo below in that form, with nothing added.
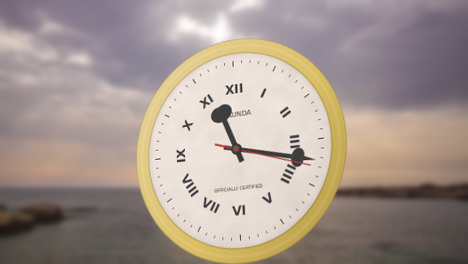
11h17m18s
